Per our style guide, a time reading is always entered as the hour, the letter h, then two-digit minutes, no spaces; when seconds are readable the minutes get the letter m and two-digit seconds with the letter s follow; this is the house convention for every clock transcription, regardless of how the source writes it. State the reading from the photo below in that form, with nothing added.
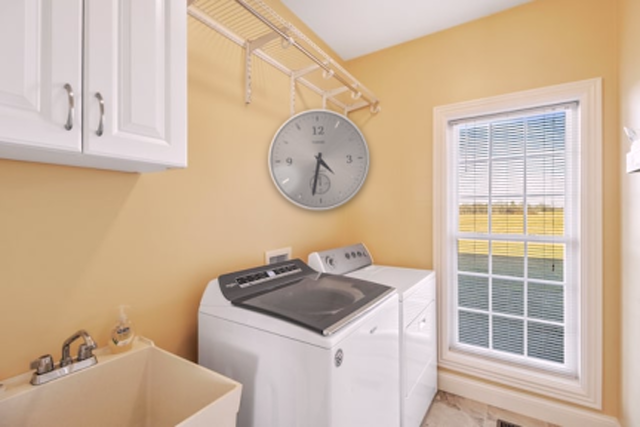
4h32
